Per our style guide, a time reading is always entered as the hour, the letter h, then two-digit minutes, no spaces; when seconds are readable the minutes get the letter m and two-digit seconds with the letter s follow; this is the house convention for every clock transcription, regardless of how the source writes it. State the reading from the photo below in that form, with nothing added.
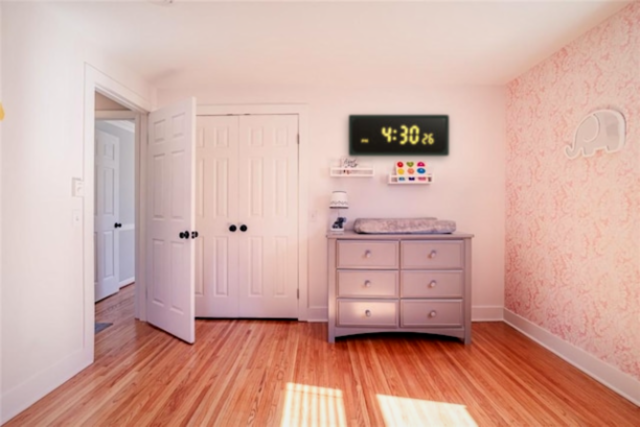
4h30
